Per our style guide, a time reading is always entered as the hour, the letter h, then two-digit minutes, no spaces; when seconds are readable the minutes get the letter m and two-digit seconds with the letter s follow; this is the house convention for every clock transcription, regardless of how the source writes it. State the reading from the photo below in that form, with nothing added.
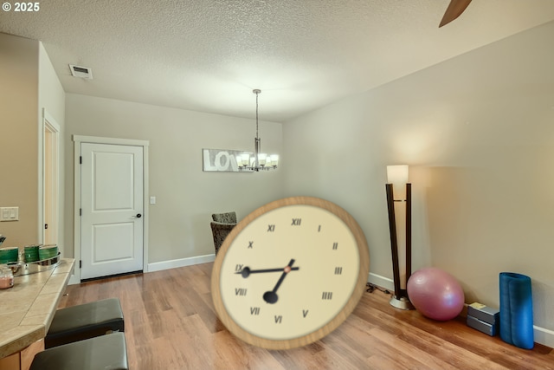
6h44
